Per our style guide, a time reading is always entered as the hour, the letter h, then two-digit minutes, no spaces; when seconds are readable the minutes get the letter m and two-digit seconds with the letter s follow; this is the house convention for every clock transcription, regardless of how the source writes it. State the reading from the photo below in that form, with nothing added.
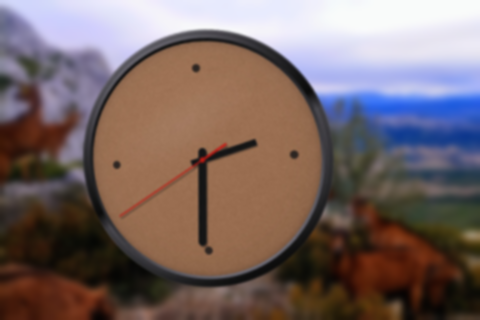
2h30m40s
